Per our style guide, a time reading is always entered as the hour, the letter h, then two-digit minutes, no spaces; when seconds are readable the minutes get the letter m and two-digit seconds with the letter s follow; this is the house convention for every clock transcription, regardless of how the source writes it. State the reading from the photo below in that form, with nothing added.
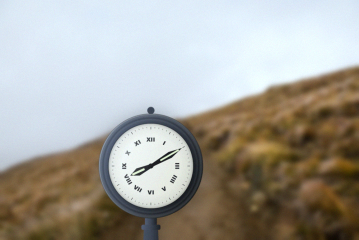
8h10
